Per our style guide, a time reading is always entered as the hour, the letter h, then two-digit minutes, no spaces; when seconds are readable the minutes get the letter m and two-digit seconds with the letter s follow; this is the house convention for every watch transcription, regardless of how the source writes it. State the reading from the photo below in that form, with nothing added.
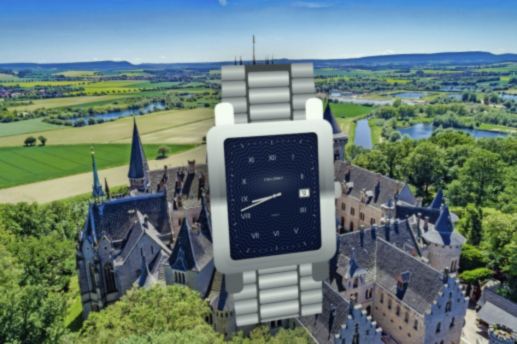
8h42
